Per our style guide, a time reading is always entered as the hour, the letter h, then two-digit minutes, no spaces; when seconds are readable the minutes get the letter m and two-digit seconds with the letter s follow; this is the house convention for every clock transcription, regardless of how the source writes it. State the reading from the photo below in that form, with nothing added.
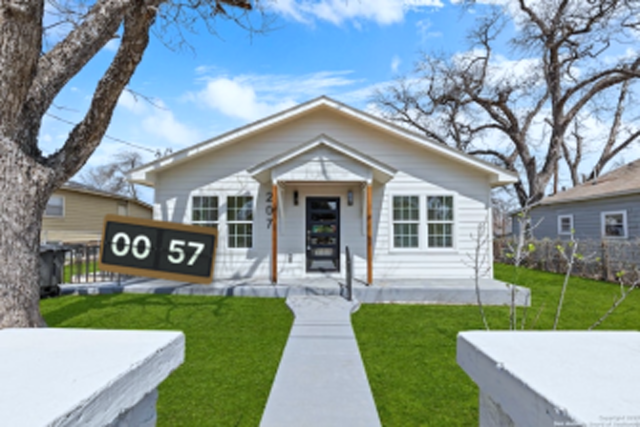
0h57
